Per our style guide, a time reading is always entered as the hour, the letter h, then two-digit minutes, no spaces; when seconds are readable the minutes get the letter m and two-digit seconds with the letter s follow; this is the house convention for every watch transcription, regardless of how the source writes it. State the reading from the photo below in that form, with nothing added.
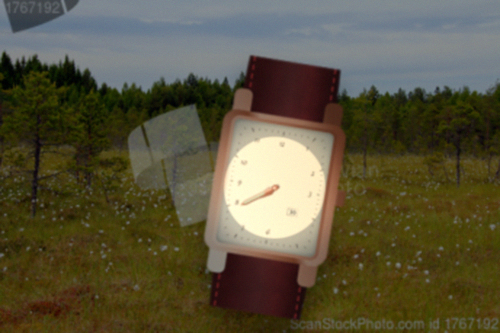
7h39
